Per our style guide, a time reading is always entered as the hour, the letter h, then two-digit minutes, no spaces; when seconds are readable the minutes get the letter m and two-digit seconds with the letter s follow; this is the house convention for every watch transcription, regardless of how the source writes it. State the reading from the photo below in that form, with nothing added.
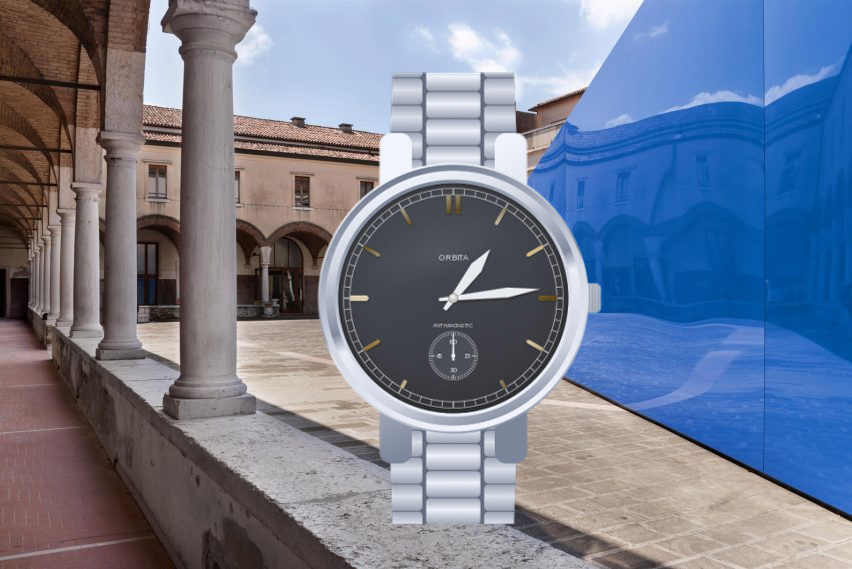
1h14
